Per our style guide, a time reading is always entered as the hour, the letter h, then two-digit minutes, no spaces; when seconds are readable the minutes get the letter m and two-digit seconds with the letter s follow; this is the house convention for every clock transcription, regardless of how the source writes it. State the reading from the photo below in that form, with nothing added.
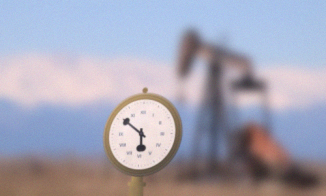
5h51
